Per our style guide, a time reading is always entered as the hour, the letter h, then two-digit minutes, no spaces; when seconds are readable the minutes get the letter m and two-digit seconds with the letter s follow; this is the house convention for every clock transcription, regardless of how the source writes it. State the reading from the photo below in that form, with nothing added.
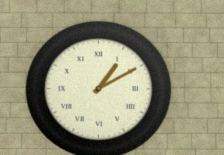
1h10
